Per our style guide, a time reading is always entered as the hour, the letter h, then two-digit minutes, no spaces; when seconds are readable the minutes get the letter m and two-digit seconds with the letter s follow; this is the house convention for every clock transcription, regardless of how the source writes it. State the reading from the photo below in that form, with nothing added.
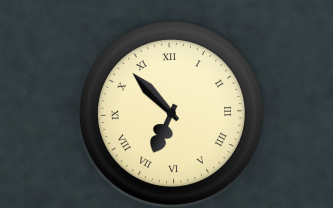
6h53
